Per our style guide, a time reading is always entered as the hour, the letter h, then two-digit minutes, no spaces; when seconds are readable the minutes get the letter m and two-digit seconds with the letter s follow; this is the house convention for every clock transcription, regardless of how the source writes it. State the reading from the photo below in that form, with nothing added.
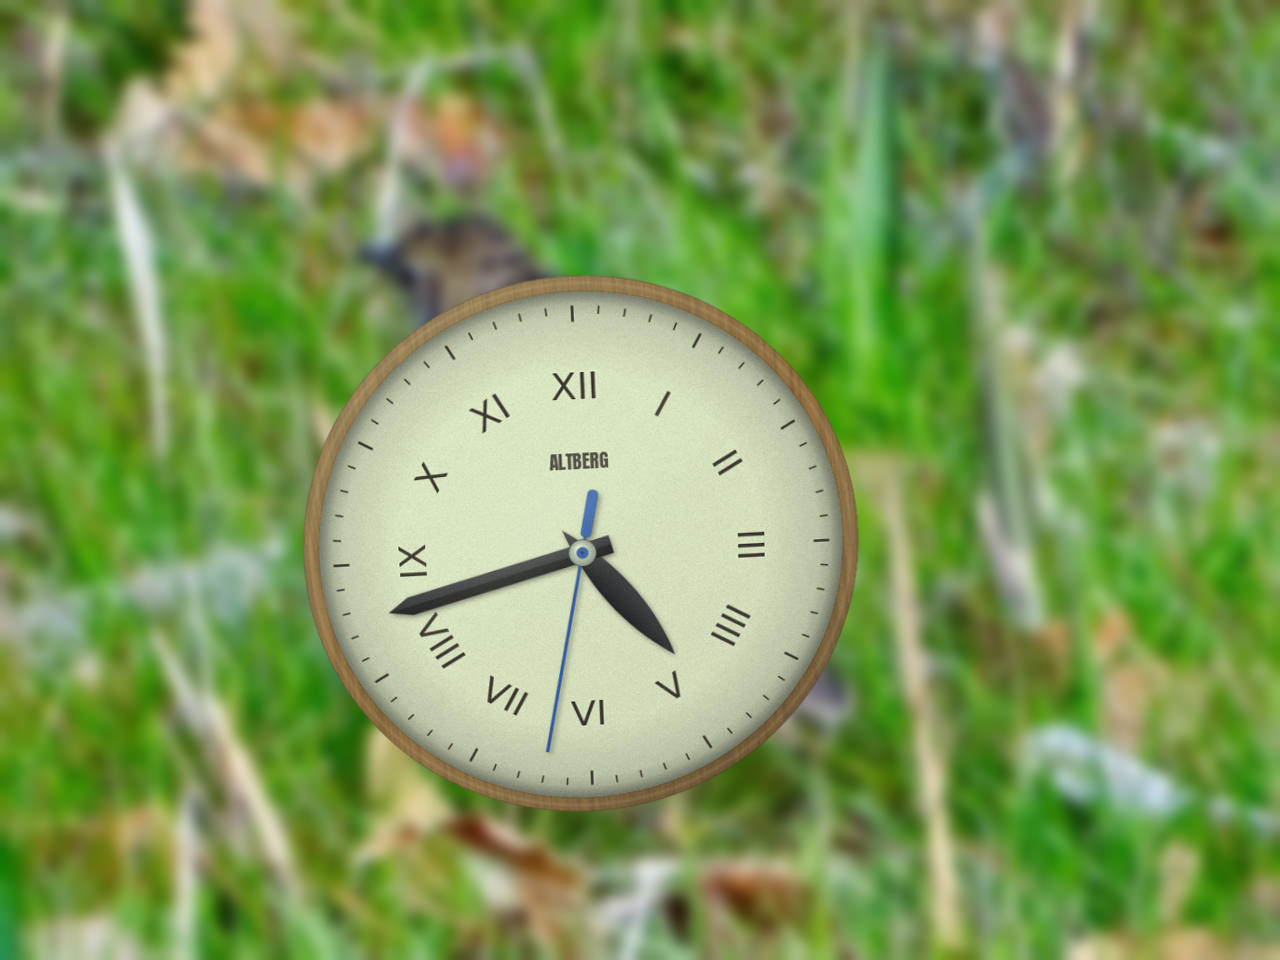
4h42m32s
